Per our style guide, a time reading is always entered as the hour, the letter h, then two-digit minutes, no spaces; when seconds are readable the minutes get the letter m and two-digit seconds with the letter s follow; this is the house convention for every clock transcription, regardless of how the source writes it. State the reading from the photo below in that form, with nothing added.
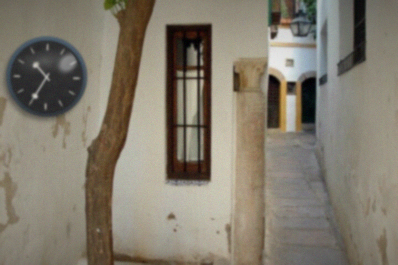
10h35
